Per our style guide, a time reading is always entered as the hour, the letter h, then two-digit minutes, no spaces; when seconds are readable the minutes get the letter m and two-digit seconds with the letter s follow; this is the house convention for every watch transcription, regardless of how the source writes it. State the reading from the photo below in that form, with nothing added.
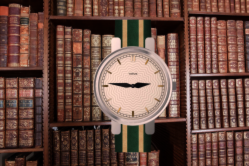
2h46
